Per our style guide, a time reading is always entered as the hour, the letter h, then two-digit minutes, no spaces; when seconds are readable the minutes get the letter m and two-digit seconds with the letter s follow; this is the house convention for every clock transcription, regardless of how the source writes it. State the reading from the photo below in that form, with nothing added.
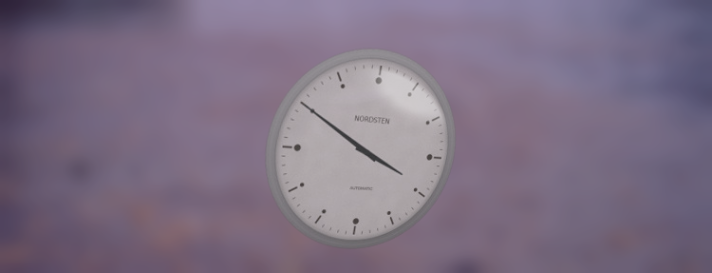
3h50
